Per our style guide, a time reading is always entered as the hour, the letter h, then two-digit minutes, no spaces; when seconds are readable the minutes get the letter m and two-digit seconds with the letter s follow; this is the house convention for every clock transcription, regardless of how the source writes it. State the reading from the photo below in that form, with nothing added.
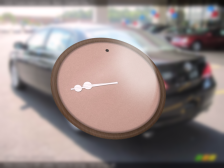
8h43
